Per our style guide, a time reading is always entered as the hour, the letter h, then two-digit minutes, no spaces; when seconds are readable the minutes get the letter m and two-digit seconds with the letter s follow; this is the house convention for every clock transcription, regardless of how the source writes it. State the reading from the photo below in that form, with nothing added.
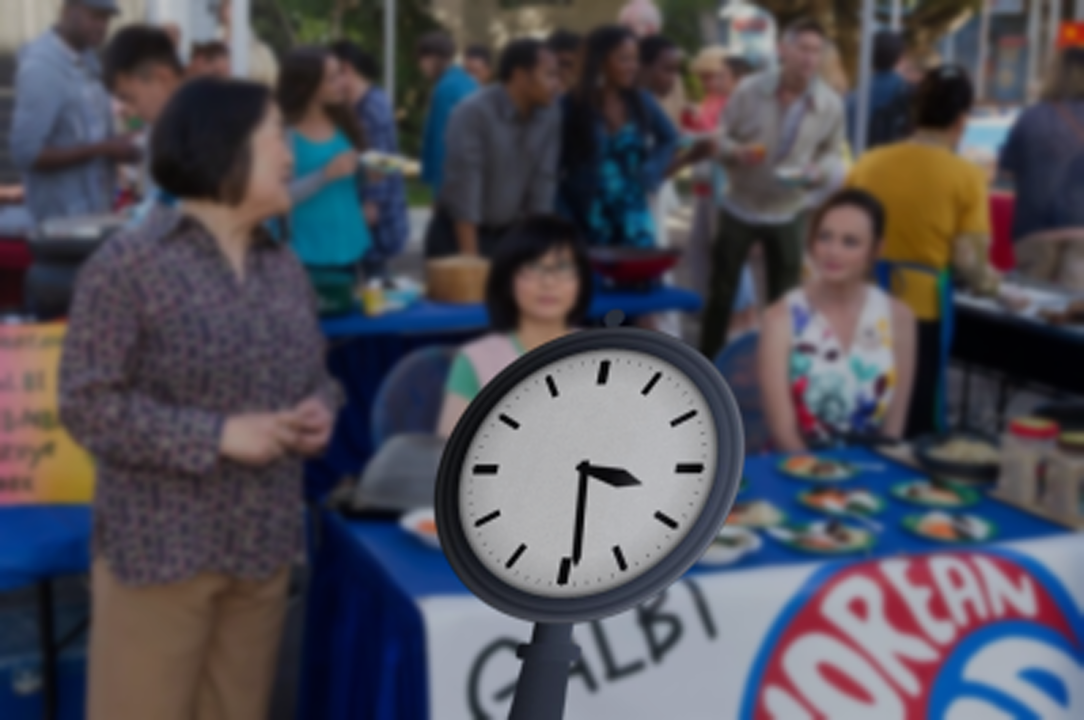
3h29
